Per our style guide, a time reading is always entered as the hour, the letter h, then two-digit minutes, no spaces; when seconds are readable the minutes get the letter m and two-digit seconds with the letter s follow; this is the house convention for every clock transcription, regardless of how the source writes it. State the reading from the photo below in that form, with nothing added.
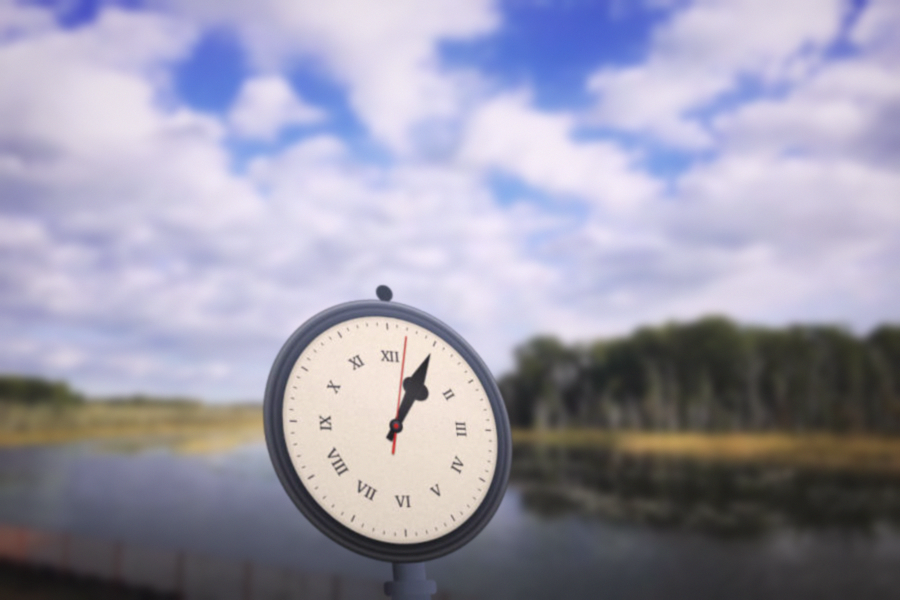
1h05m02s
